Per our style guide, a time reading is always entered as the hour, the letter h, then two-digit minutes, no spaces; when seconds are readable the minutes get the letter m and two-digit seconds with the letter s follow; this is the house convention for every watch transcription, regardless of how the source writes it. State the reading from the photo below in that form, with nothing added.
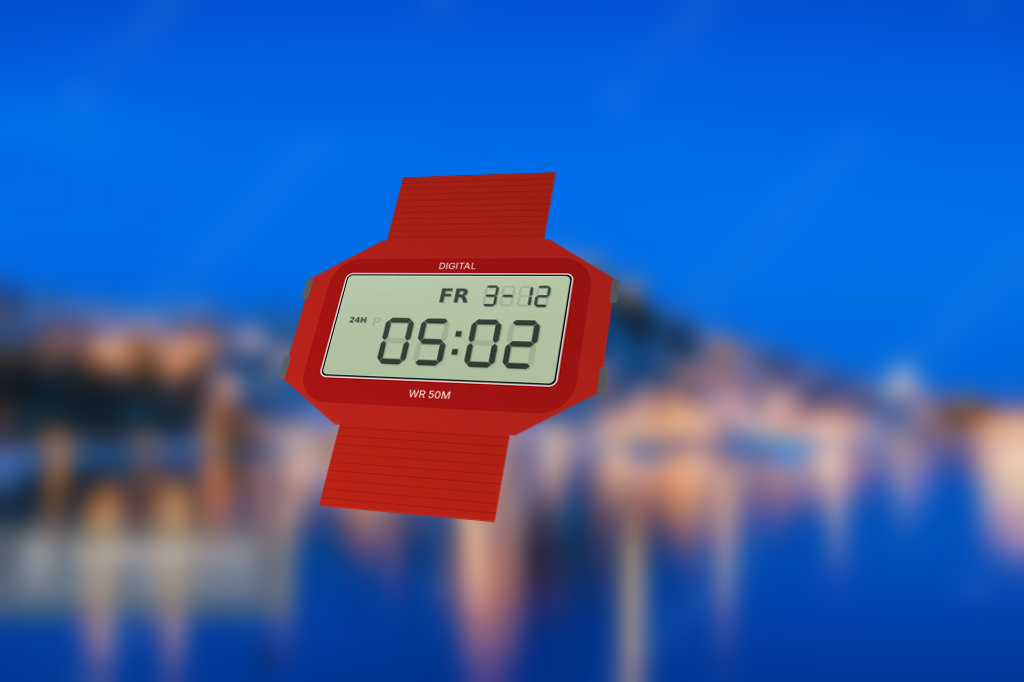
5h02
